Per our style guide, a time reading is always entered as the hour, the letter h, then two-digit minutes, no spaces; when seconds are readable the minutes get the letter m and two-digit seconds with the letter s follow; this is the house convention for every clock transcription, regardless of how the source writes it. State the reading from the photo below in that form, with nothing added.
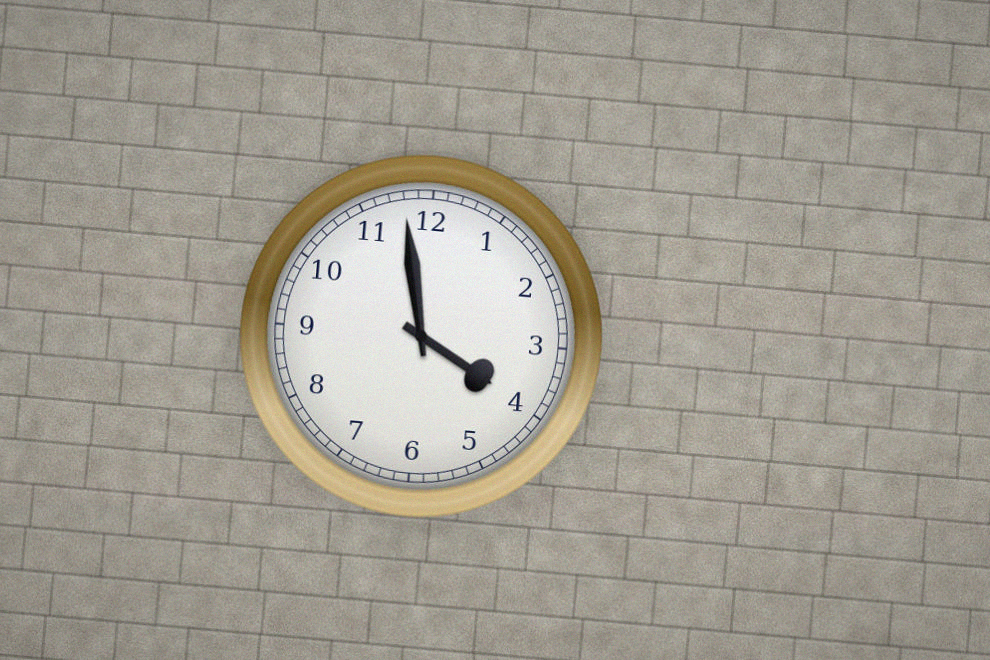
3h58
